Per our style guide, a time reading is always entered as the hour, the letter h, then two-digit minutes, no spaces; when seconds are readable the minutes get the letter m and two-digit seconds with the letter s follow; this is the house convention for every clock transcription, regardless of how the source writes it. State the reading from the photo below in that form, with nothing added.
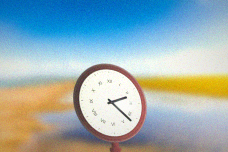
2h22
